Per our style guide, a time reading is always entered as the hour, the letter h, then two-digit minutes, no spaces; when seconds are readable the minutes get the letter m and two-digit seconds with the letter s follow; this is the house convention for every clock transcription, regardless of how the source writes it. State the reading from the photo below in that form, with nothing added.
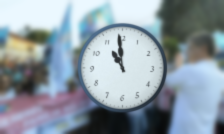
10h59
